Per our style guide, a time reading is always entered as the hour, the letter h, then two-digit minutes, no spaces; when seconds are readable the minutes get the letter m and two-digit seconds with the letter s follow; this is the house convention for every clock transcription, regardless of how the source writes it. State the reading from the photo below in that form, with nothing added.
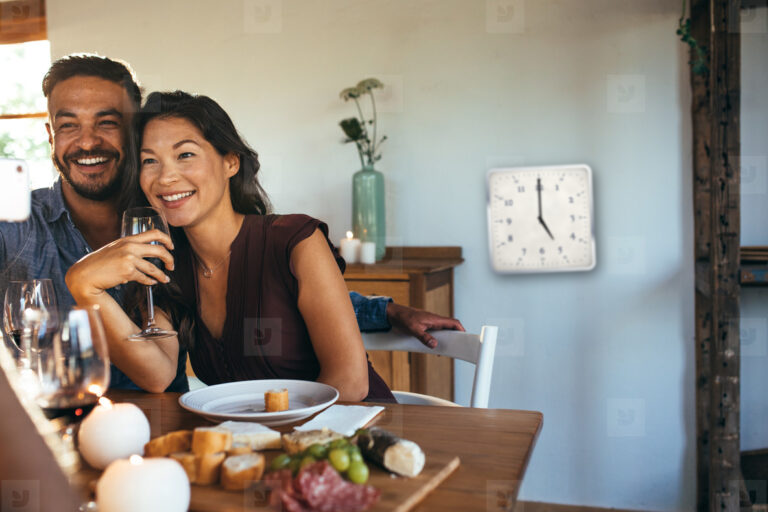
5h00
